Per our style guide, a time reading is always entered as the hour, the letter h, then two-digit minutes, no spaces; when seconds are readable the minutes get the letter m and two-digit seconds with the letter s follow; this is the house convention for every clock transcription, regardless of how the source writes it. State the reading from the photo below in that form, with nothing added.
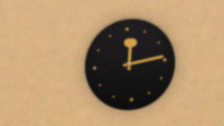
12h14
